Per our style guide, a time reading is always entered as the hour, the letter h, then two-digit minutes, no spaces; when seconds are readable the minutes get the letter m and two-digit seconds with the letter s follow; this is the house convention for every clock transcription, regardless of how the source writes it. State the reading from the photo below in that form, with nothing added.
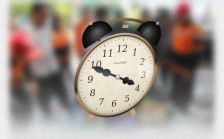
3h49
